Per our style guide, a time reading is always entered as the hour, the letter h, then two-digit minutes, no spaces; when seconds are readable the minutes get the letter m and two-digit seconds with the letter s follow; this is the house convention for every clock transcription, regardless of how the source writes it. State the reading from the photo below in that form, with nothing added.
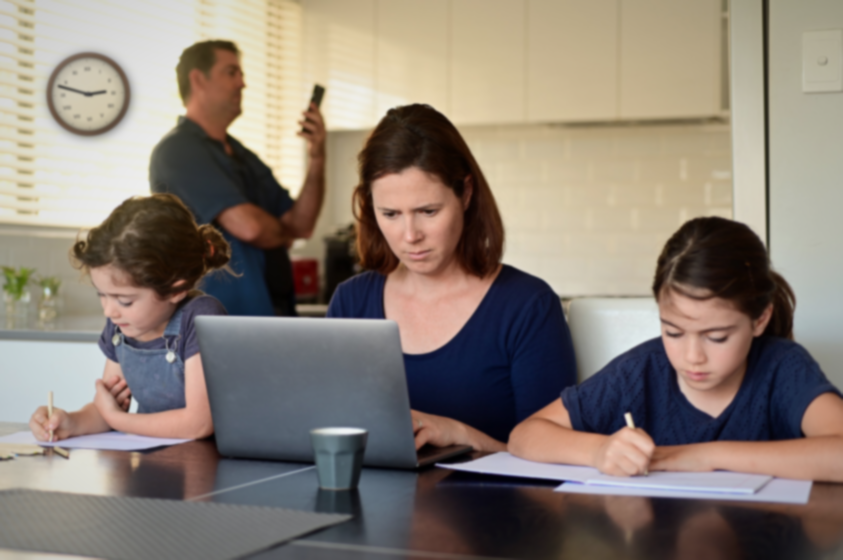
2h48
